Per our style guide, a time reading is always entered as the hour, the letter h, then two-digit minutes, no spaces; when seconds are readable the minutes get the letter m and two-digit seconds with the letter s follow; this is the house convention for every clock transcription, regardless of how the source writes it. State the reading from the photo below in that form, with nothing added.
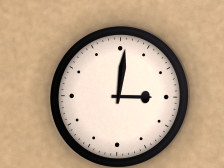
3h01
